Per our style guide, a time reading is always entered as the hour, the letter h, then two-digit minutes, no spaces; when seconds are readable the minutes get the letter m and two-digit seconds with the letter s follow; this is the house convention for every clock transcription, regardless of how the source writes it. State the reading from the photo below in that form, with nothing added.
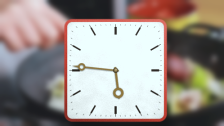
5h46
